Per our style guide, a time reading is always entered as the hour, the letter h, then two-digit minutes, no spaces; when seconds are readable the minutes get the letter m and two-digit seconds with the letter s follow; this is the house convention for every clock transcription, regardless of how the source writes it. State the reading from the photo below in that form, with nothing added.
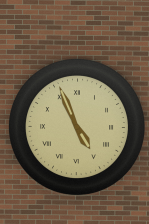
4h56
